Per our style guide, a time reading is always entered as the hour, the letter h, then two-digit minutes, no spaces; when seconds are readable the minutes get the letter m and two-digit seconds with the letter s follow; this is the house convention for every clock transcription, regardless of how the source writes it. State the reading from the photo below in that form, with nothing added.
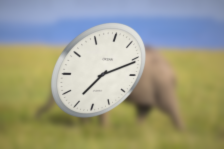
7h11
